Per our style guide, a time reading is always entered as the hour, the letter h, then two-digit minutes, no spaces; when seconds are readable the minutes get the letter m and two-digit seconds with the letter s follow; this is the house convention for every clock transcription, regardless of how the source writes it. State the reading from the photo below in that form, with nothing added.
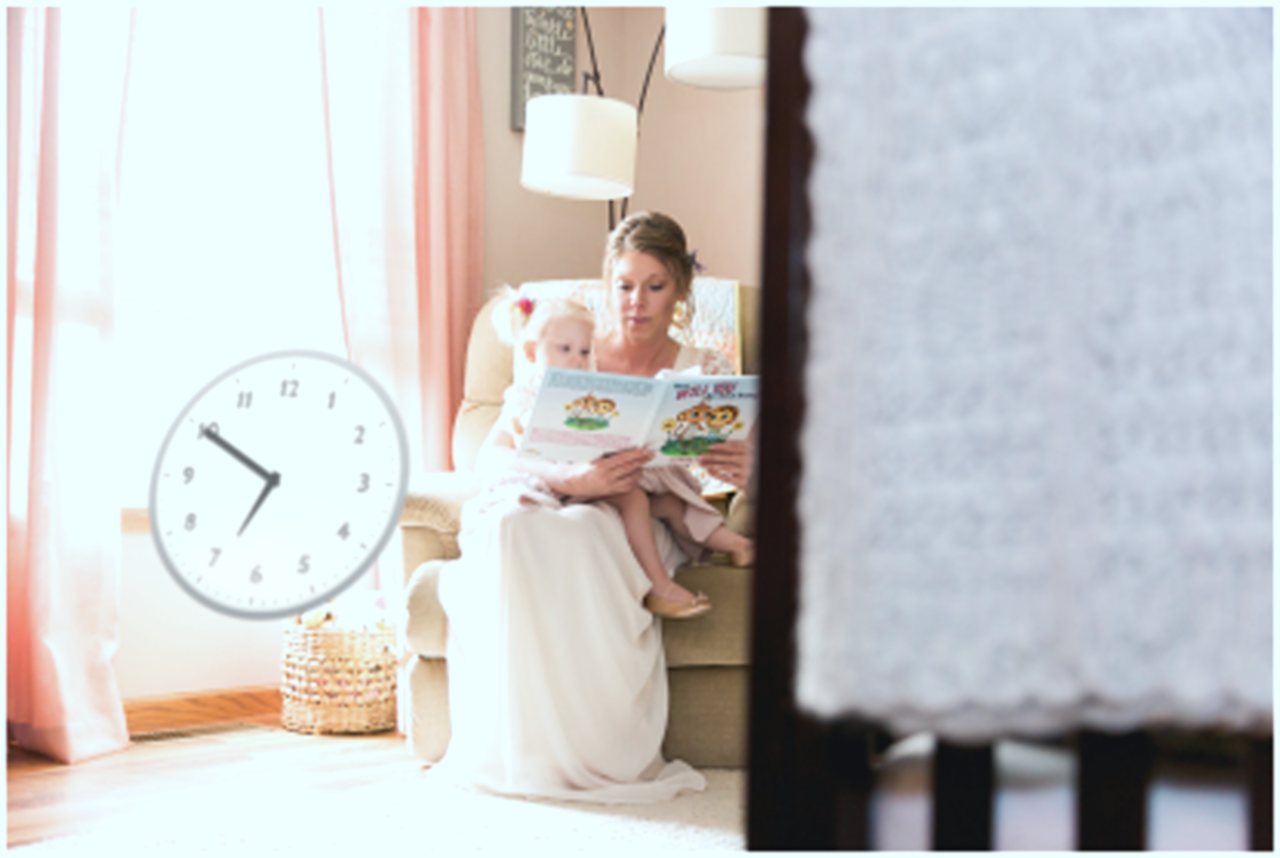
6h50
